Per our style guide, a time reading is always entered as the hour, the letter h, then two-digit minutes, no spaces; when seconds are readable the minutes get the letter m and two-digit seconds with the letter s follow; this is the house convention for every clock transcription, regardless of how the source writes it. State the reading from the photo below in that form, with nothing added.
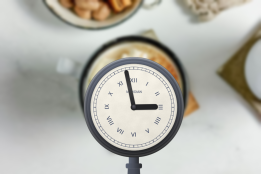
2h58
